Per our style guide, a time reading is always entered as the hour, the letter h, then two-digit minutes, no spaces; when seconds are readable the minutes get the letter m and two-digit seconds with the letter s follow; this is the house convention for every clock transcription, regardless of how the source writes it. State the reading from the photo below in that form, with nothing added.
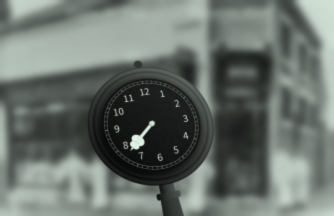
7h38
